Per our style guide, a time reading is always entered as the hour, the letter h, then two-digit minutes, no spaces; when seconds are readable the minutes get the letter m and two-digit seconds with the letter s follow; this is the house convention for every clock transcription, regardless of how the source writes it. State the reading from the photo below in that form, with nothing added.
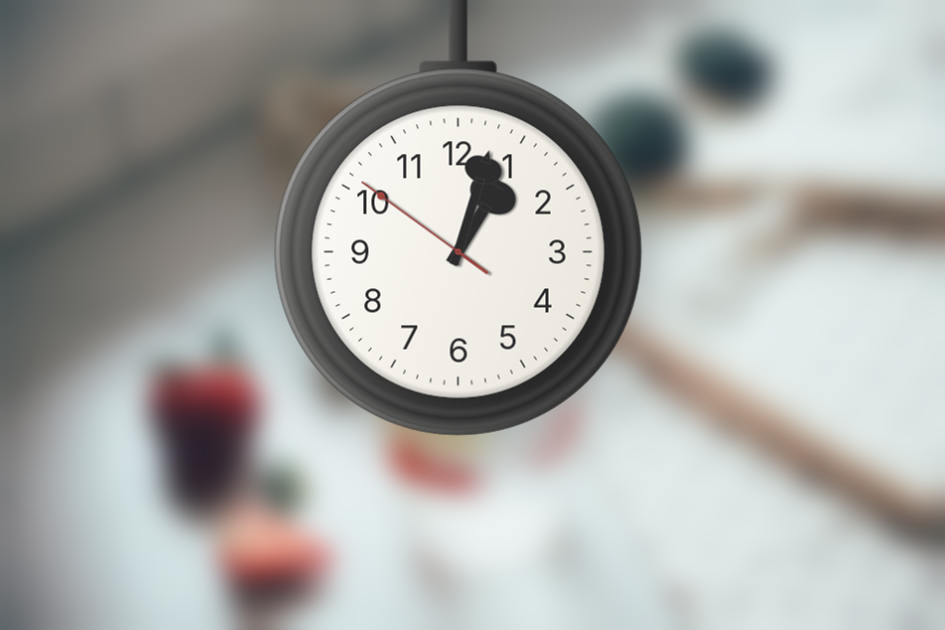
1h02m51s
